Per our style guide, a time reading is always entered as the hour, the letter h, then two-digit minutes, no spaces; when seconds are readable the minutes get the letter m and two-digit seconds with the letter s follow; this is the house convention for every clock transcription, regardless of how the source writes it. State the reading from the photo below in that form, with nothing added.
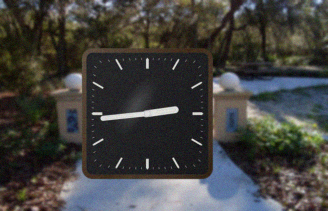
2h44
